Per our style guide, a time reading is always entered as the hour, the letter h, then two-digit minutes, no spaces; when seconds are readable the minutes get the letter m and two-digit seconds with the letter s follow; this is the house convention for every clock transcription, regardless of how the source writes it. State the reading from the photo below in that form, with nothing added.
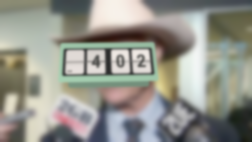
4h02
